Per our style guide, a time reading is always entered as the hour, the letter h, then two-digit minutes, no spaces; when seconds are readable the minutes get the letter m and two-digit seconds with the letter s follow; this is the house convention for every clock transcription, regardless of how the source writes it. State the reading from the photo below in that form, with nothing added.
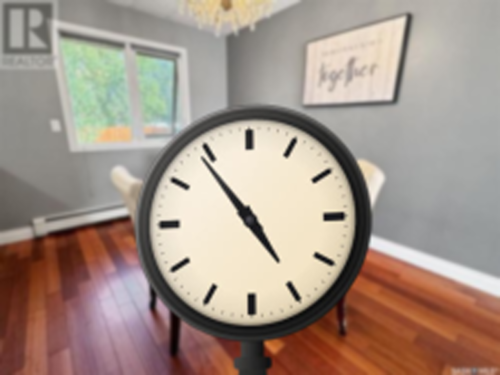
4h54
